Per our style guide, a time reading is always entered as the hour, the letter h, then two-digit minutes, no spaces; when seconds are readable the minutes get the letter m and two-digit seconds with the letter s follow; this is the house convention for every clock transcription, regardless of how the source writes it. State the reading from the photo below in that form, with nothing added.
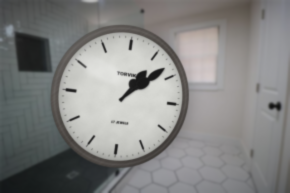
1h08
